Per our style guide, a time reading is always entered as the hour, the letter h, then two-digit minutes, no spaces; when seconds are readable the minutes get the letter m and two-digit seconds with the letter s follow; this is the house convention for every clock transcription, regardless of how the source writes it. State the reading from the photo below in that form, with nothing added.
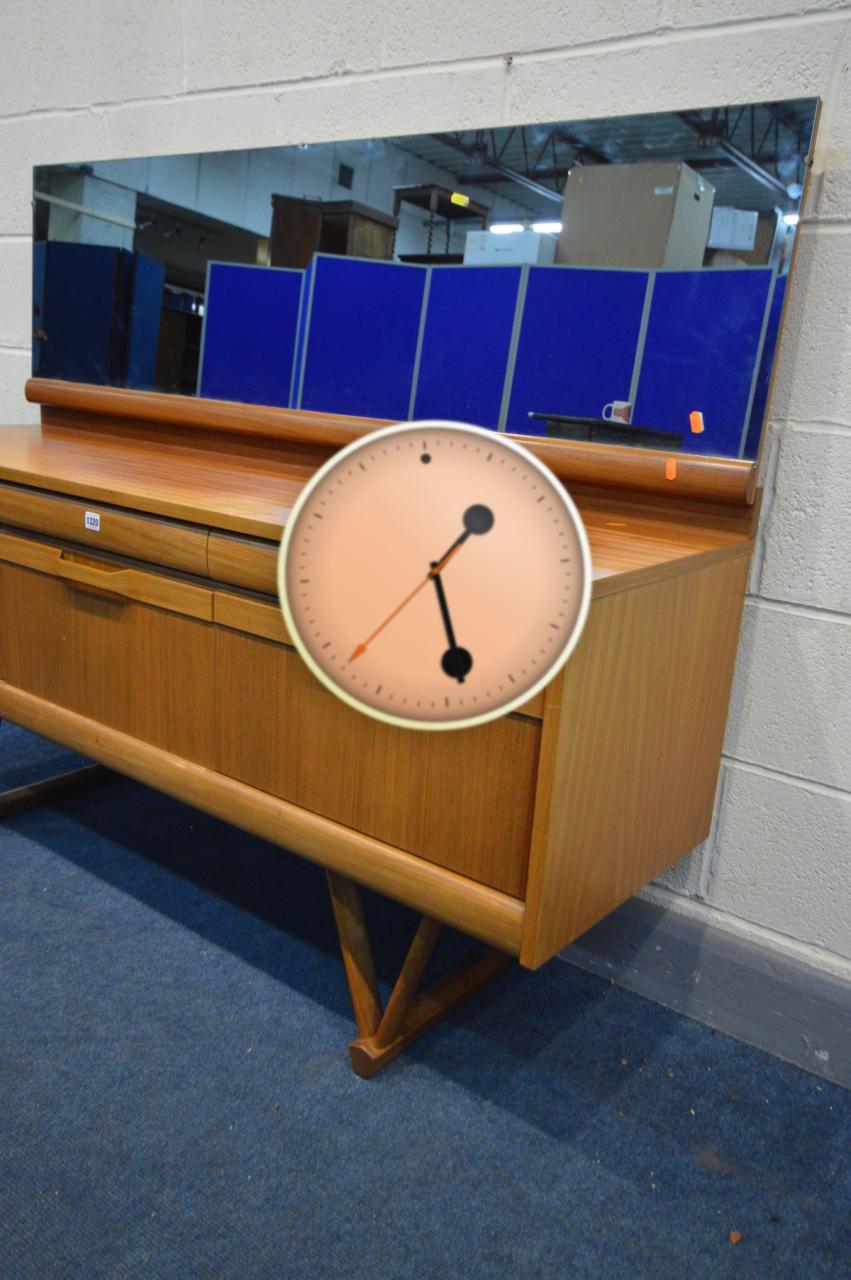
1h28m38s
